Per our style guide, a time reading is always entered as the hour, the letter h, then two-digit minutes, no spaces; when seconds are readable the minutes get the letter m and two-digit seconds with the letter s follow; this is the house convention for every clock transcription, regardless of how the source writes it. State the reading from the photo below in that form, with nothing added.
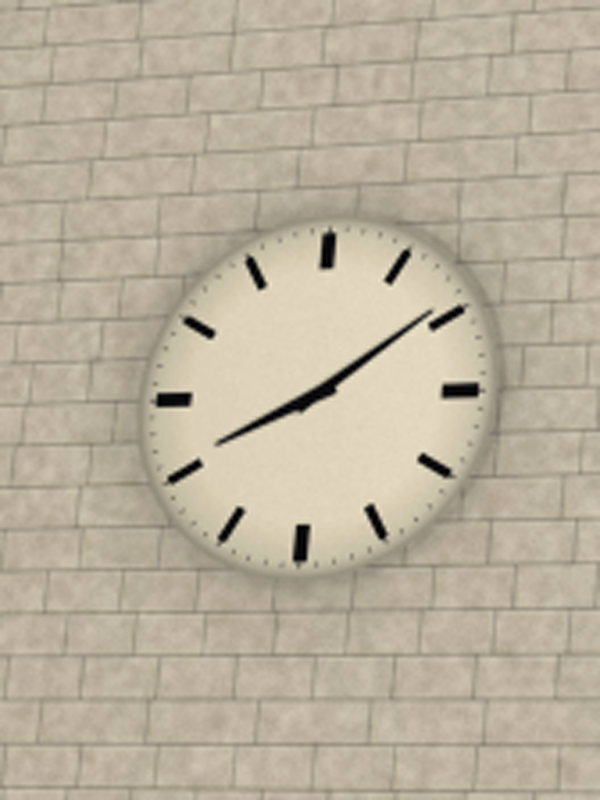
8h09
